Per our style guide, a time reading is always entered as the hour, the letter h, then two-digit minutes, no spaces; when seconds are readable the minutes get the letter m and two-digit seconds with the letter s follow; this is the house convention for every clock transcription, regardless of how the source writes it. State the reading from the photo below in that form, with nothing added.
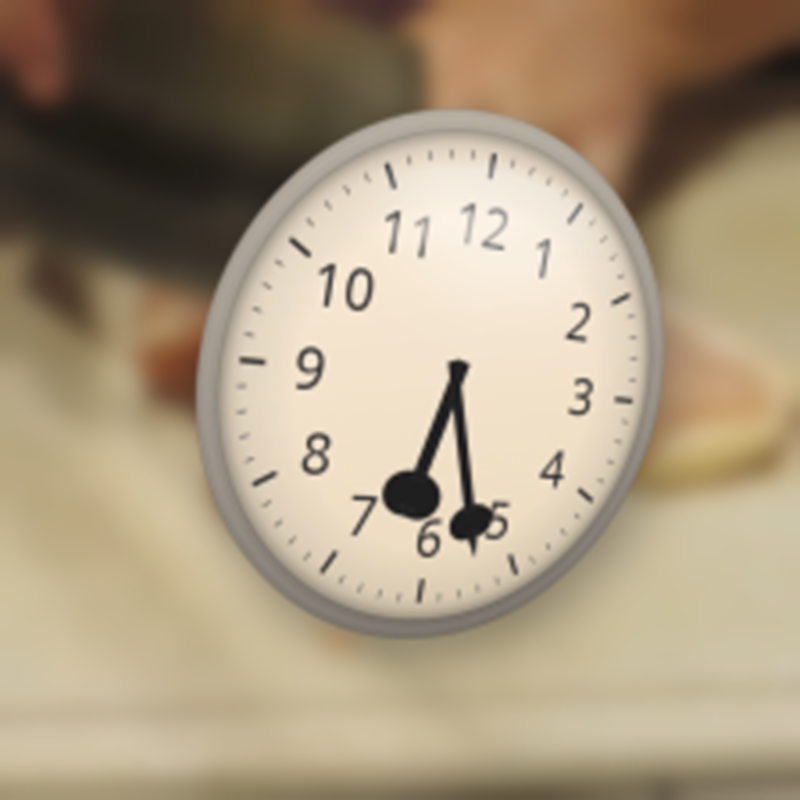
6h27
